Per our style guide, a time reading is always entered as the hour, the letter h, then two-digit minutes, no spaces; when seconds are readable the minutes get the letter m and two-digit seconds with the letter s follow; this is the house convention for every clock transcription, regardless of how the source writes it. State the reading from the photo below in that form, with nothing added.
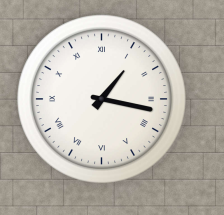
1h17
